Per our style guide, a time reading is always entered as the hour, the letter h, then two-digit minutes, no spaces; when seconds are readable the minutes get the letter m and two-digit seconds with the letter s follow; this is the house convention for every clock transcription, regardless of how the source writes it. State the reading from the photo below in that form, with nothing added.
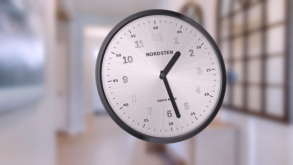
1h28
